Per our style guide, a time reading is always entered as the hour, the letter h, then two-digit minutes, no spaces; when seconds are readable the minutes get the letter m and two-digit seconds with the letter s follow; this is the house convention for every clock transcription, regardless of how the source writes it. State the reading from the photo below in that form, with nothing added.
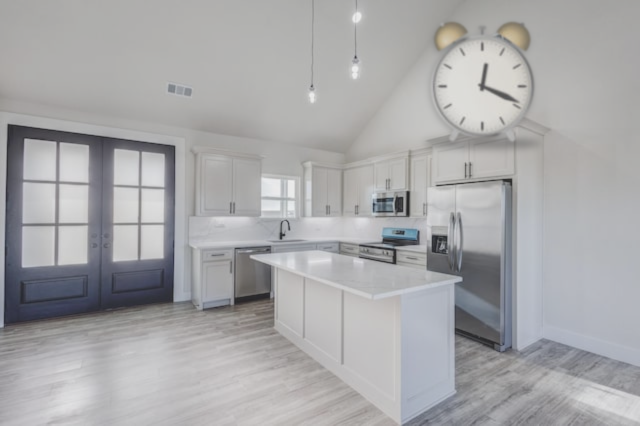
12h19
